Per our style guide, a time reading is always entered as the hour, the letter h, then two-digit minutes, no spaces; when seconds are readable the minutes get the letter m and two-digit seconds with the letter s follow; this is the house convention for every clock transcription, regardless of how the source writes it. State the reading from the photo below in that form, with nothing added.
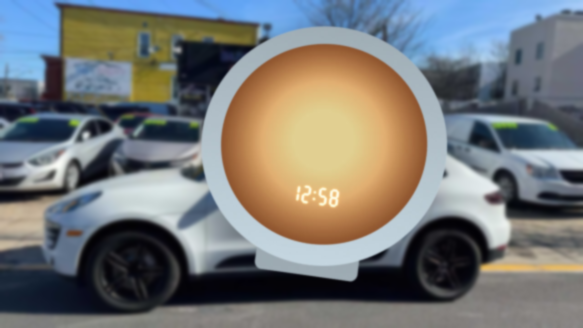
12h58
